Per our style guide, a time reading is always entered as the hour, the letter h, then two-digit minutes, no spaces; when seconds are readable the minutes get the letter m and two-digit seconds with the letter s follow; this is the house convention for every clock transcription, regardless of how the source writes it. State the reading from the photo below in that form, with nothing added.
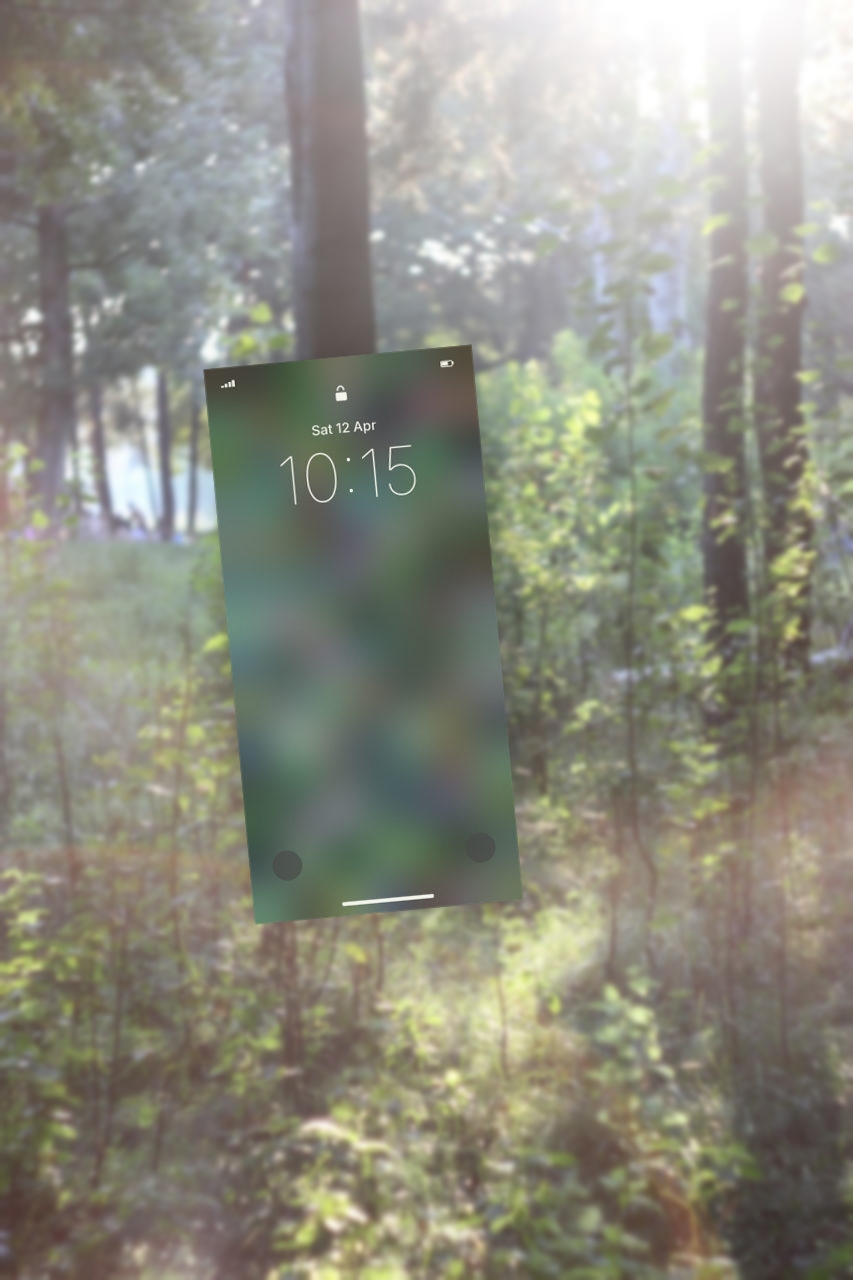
10h15
